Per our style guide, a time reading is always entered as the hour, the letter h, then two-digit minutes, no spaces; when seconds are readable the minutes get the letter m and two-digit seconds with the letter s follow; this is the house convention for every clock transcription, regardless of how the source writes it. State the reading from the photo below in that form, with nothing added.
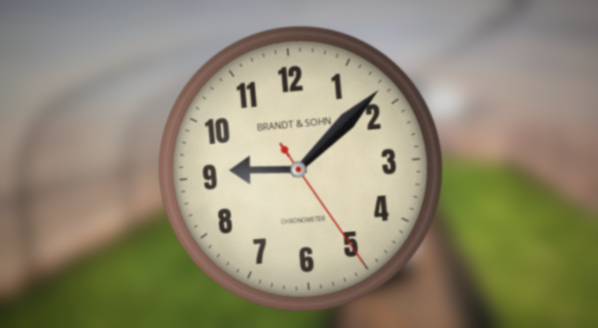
9h08m25s
